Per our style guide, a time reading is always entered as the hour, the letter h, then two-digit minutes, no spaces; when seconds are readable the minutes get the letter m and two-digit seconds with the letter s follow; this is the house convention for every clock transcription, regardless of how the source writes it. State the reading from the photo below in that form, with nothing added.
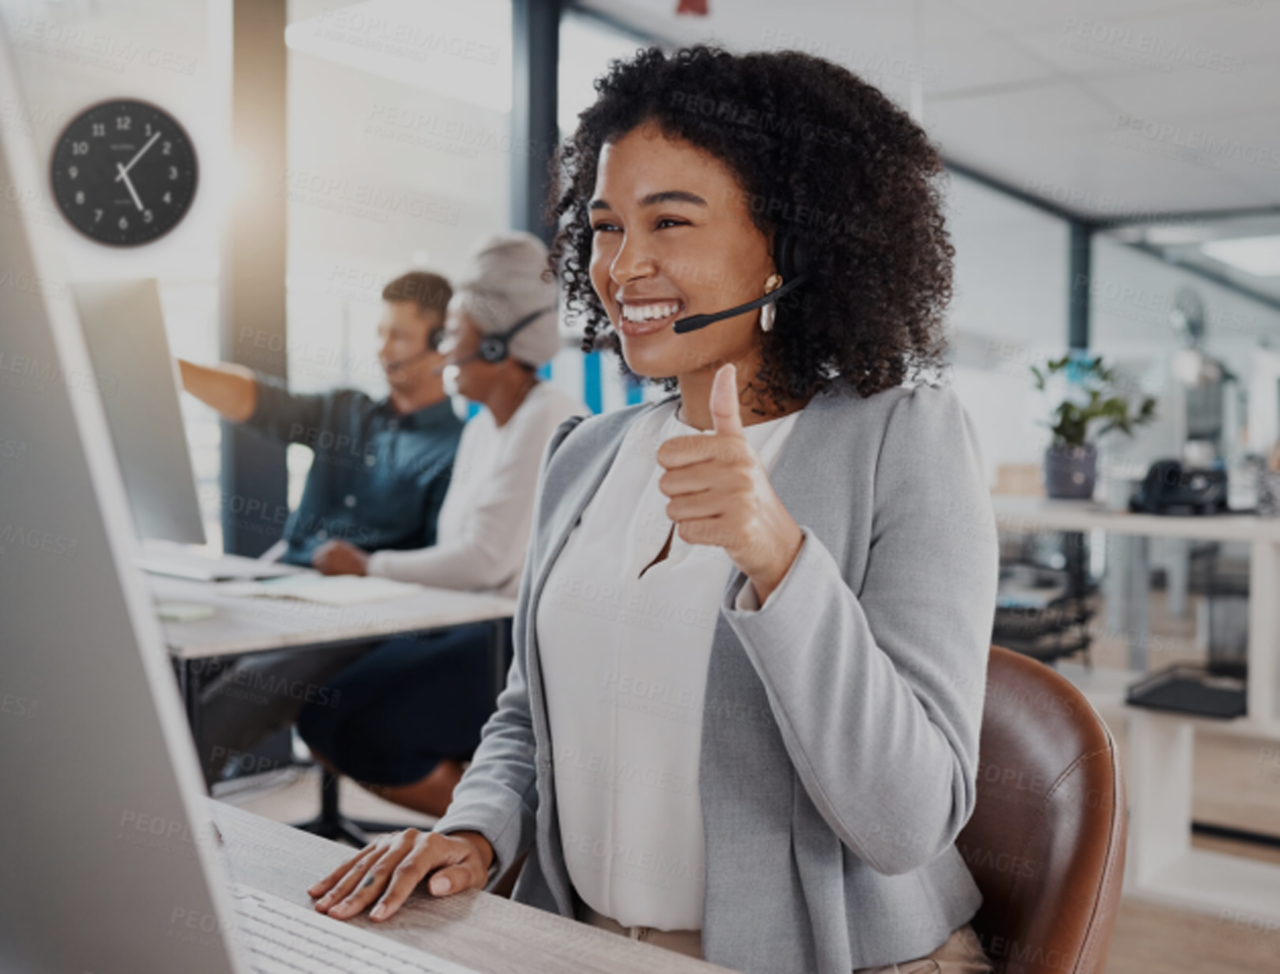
5h07
